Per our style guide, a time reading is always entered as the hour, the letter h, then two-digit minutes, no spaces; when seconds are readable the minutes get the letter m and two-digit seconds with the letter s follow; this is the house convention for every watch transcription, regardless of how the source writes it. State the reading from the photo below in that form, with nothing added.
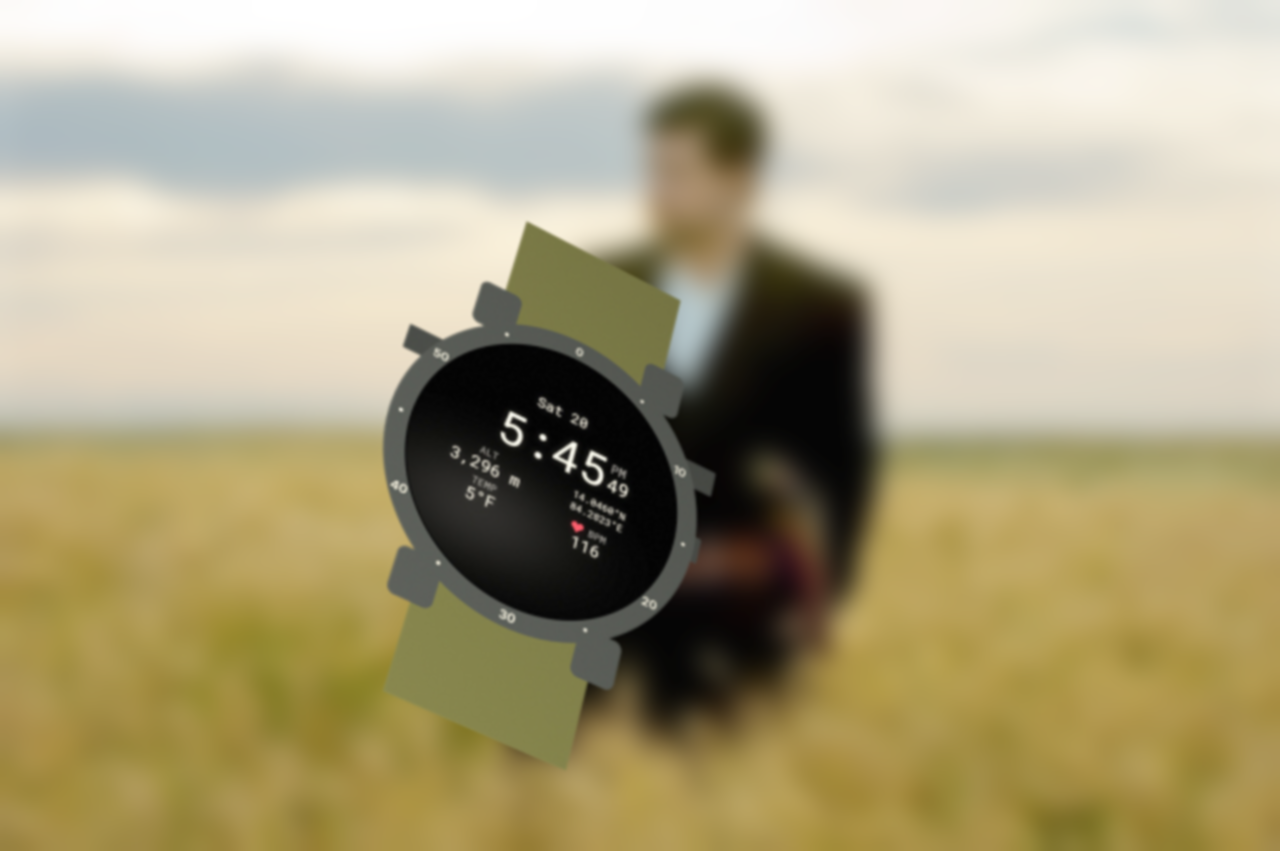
5h45m49s
